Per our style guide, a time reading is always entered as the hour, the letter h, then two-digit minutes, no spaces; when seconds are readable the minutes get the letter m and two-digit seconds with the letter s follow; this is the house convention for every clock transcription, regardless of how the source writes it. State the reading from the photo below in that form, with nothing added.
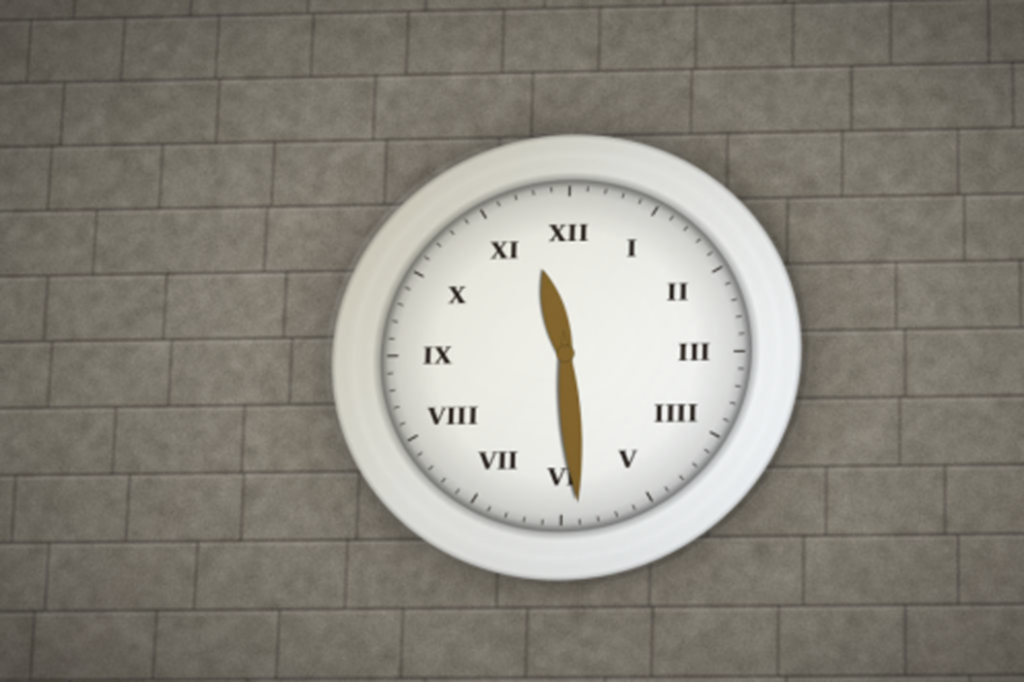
11h29
